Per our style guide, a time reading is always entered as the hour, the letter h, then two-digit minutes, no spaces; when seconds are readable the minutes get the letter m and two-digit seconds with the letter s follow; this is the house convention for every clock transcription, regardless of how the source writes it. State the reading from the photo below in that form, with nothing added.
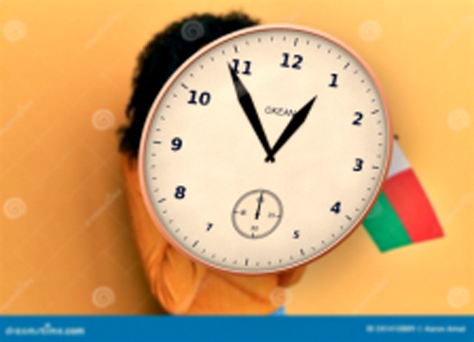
12h54
